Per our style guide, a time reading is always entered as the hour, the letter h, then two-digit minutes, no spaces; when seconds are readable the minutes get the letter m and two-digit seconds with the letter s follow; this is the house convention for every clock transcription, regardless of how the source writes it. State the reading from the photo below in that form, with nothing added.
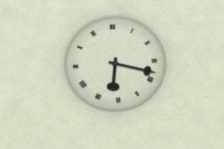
6h18
